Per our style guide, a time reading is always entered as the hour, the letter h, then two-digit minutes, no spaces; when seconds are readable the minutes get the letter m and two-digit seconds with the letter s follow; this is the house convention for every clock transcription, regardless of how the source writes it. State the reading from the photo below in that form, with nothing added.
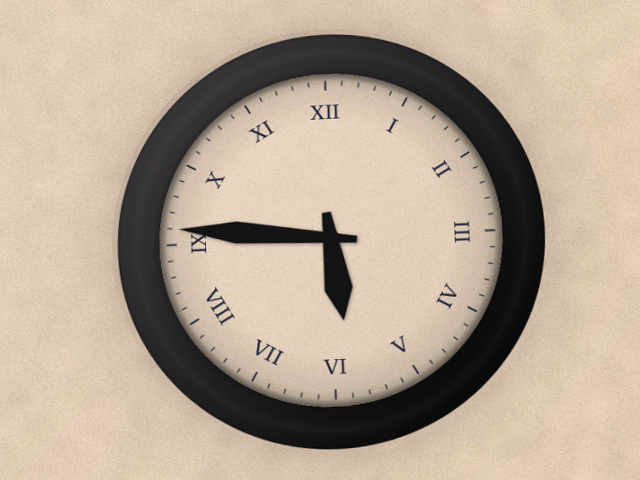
5h46
